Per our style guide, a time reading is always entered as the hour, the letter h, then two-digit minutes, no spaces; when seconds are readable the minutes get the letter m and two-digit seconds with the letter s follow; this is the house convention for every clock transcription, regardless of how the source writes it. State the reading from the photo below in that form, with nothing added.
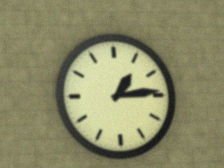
1h14
